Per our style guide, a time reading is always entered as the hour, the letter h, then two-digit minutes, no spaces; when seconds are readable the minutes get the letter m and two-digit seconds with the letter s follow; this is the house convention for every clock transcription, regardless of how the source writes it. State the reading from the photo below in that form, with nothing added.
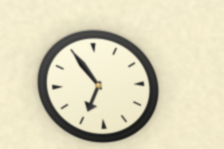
6h55
